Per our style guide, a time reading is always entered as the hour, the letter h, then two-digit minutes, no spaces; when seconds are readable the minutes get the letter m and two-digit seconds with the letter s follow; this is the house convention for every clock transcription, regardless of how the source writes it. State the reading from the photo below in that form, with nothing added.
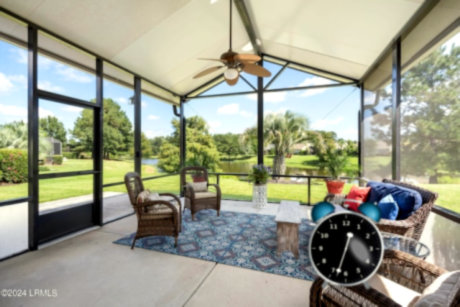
12h33
